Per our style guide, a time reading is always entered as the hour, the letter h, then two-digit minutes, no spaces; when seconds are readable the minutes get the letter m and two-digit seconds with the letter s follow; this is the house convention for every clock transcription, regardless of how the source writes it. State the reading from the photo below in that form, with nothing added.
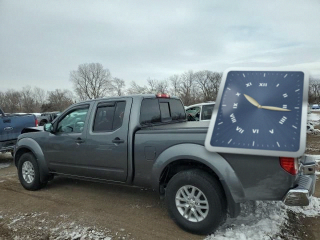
10h16
